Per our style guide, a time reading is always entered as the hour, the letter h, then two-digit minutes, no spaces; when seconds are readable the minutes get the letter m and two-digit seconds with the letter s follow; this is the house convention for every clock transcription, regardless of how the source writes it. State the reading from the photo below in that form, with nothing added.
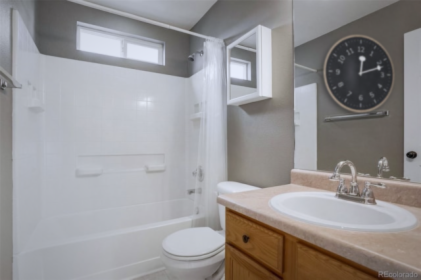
12h12
